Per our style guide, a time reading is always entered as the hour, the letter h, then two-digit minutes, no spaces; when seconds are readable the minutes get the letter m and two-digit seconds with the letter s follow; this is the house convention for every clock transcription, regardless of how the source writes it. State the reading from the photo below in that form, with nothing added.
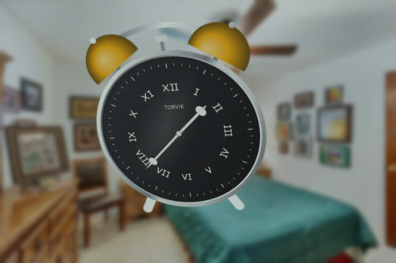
1h38
